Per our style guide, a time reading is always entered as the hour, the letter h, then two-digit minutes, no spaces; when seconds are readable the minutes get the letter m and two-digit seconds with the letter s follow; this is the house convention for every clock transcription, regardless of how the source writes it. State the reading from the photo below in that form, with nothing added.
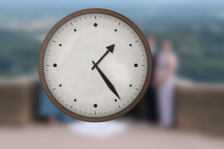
1h24
